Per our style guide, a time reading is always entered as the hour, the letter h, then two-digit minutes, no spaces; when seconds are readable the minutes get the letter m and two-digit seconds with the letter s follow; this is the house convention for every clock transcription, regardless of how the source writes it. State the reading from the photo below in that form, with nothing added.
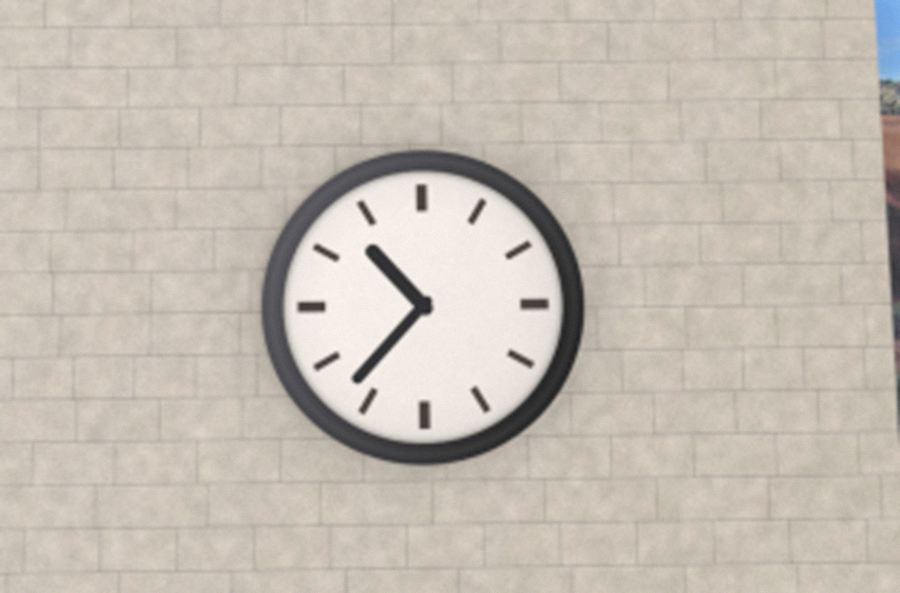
10h37
